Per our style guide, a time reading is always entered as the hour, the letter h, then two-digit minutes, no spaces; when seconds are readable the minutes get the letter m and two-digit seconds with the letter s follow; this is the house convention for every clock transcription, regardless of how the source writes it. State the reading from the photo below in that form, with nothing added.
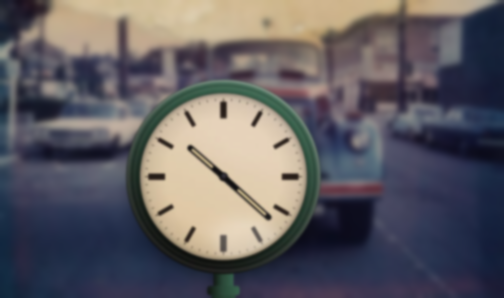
10h22
